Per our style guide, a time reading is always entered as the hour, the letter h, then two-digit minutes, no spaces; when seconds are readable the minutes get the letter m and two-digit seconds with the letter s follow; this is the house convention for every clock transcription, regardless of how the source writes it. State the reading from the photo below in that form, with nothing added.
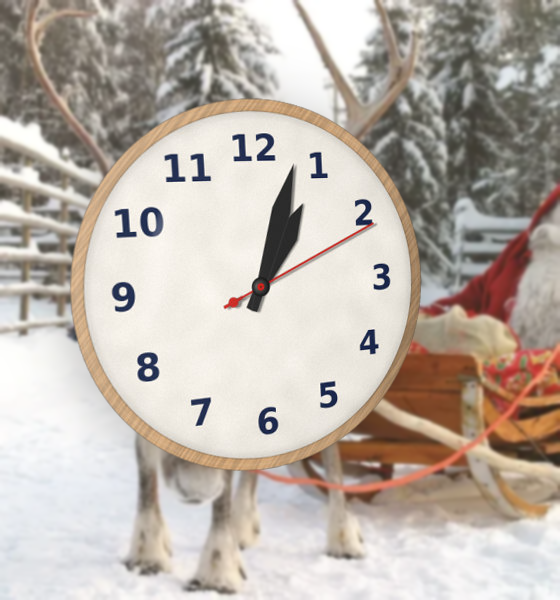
1h03m11s
